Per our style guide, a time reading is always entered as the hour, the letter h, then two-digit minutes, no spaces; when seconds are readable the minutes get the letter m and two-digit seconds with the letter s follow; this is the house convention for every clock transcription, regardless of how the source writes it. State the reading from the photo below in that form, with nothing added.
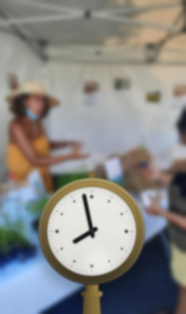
7h58
